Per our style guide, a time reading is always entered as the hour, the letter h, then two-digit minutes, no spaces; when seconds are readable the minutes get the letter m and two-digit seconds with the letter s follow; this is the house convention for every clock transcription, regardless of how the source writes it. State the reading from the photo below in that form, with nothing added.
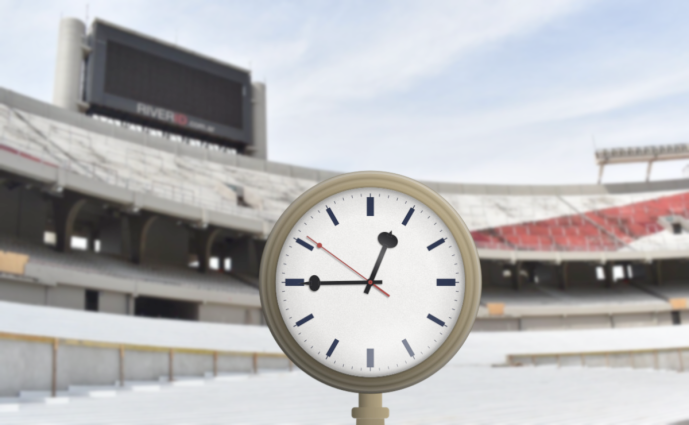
12h44m51s
